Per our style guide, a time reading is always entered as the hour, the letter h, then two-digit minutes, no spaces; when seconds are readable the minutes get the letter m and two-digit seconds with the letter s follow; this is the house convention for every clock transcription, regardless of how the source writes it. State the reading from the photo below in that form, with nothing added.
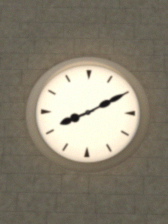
8h10
